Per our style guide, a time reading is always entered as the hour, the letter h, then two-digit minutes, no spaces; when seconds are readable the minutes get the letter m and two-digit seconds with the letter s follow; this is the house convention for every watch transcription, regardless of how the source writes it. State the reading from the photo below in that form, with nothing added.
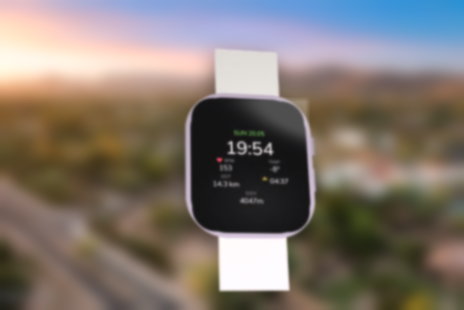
19h54
